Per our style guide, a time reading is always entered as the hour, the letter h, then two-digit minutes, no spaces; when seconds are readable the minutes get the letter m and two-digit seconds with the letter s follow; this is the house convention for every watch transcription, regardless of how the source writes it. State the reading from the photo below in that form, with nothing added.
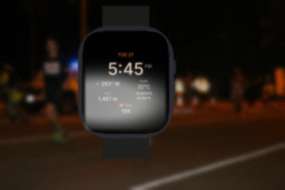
5h45
